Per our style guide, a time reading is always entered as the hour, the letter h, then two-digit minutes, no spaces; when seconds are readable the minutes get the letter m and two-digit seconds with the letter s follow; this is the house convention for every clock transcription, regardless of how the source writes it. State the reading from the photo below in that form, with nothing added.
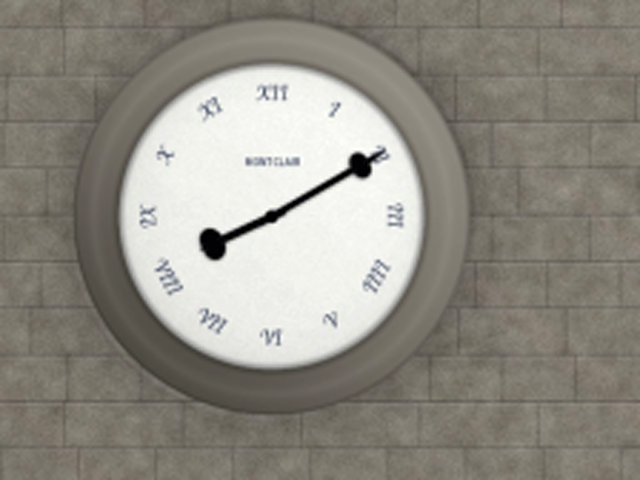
8h10
